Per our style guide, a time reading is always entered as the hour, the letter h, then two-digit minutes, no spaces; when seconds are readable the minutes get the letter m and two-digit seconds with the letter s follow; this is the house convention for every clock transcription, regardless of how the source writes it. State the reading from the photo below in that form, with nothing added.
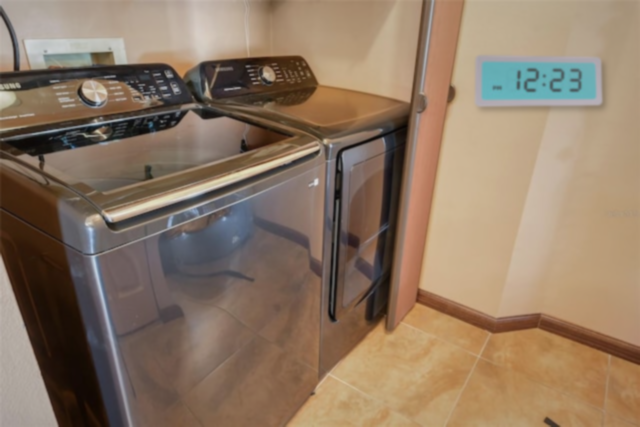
12h23
